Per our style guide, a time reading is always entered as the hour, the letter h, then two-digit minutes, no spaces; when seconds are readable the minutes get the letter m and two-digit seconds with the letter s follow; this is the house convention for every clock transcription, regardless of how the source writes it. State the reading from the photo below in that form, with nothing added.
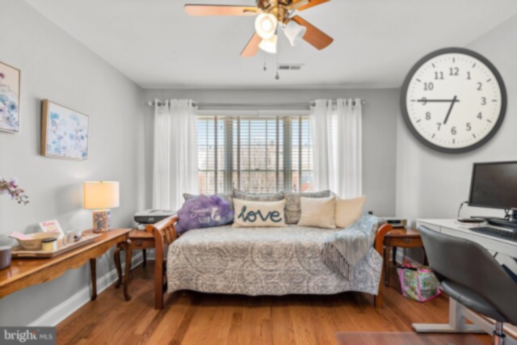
6h45
